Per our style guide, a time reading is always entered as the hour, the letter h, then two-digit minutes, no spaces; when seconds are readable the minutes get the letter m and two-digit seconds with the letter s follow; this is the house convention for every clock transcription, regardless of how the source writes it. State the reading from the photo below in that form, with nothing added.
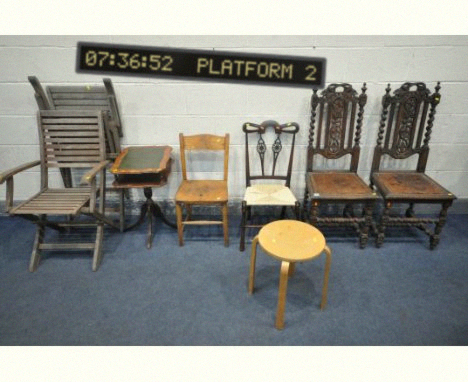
7h36m52s
